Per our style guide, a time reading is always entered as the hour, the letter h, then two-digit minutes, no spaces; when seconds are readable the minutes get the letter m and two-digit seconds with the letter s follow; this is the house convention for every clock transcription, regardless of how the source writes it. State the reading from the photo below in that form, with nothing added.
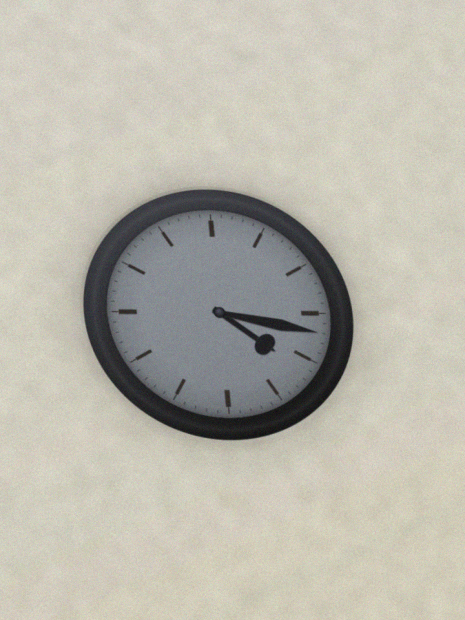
4h17
